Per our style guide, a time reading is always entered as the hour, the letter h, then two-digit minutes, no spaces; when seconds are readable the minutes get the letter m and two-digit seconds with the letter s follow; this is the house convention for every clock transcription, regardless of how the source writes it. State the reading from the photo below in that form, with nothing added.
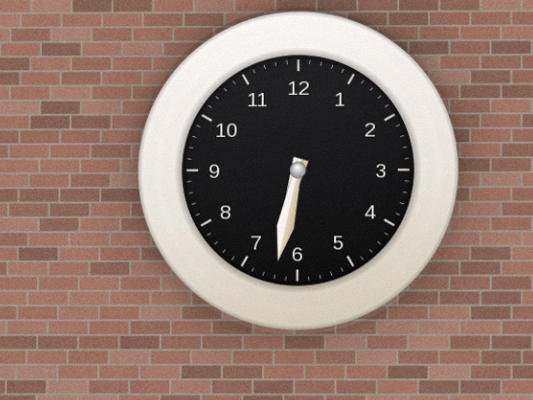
6h32
